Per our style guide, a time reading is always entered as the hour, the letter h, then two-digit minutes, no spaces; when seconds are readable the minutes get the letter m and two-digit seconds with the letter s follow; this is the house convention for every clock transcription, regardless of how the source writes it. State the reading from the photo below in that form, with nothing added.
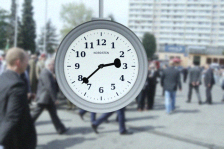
2h38
